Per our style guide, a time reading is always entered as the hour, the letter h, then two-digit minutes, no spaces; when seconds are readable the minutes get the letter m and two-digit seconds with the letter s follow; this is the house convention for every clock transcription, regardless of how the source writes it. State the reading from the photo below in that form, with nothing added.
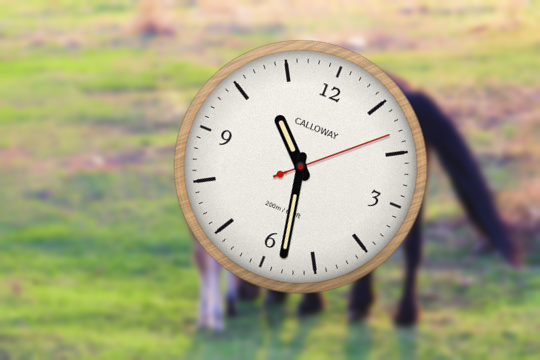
10h28m08s
